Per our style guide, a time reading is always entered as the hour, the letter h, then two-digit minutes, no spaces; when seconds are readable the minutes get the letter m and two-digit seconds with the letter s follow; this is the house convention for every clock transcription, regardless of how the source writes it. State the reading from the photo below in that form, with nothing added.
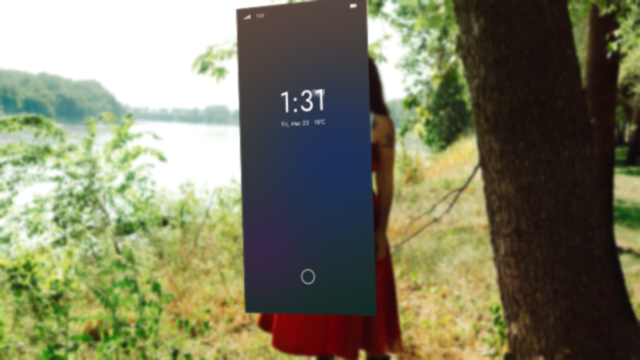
1h31
